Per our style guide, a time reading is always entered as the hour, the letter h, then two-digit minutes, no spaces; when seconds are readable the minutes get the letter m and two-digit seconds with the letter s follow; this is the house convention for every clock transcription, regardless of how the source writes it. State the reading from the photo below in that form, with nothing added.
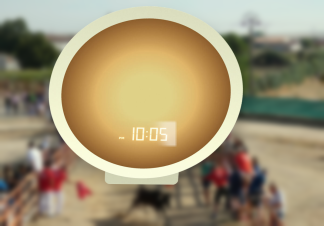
10h05
